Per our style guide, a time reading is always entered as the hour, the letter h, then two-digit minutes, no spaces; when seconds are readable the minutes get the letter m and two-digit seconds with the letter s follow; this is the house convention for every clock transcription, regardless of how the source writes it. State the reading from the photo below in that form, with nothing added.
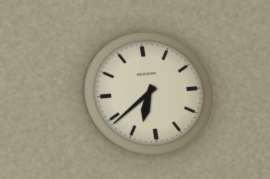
6h39
